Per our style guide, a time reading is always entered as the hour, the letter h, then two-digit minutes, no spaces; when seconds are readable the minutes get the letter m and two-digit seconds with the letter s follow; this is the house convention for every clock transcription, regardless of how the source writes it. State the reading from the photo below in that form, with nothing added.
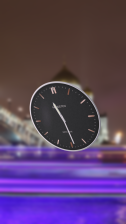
11h29
